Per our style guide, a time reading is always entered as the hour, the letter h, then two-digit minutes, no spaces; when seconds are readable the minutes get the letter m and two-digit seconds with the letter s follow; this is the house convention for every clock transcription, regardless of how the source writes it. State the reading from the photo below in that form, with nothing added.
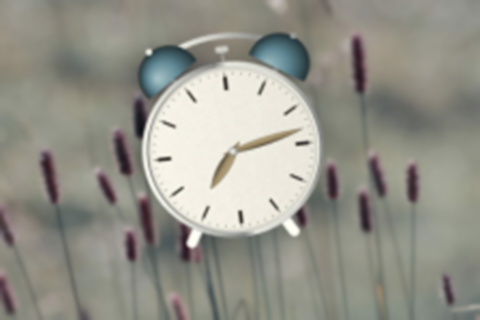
7h13
